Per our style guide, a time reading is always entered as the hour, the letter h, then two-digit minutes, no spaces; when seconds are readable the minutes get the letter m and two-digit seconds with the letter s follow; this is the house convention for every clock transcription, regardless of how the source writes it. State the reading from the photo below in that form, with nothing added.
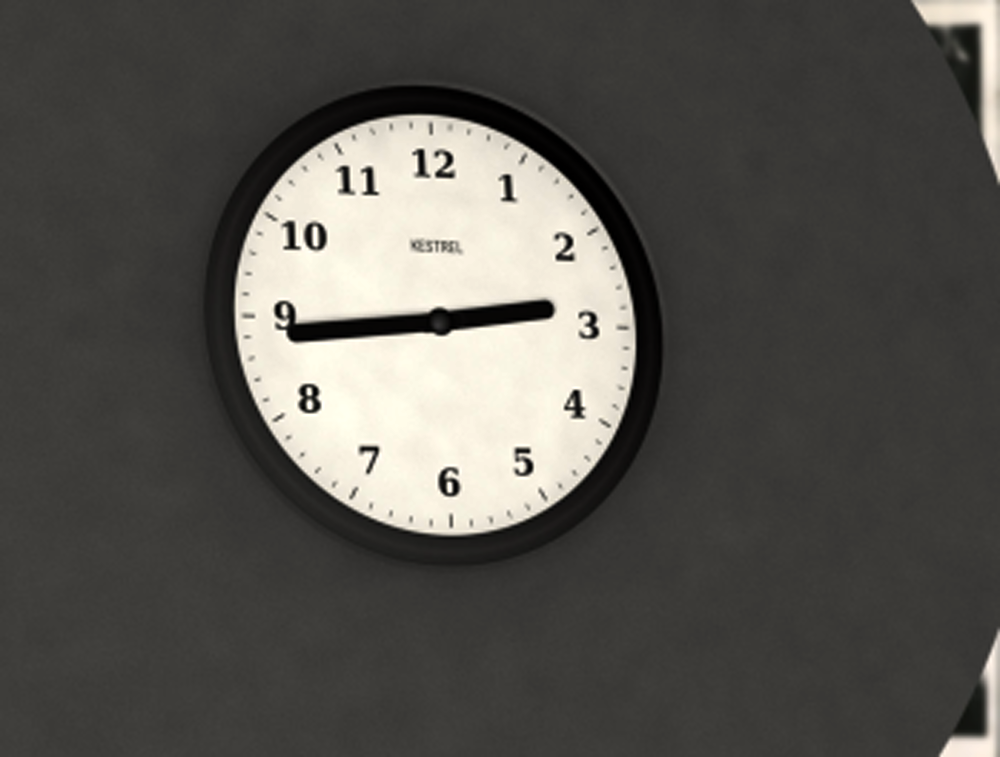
2h44
